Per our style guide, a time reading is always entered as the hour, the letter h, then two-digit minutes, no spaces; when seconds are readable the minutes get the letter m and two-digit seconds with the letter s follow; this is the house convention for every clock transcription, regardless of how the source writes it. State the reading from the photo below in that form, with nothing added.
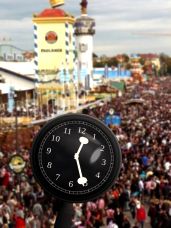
12h26
